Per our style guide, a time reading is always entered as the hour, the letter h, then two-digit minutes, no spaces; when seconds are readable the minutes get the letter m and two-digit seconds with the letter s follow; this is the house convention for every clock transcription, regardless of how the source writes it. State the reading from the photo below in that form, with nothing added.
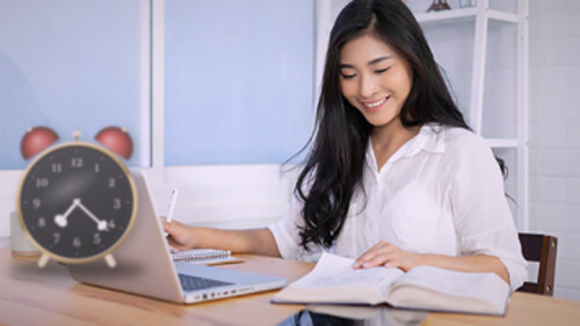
7h22
